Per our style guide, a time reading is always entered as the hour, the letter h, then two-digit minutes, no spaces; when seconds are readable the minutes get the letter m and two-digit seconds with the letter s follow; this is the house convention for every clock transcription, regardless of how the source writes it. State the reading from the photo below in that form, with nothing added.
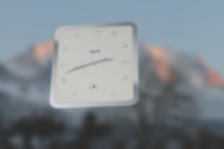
2h42
